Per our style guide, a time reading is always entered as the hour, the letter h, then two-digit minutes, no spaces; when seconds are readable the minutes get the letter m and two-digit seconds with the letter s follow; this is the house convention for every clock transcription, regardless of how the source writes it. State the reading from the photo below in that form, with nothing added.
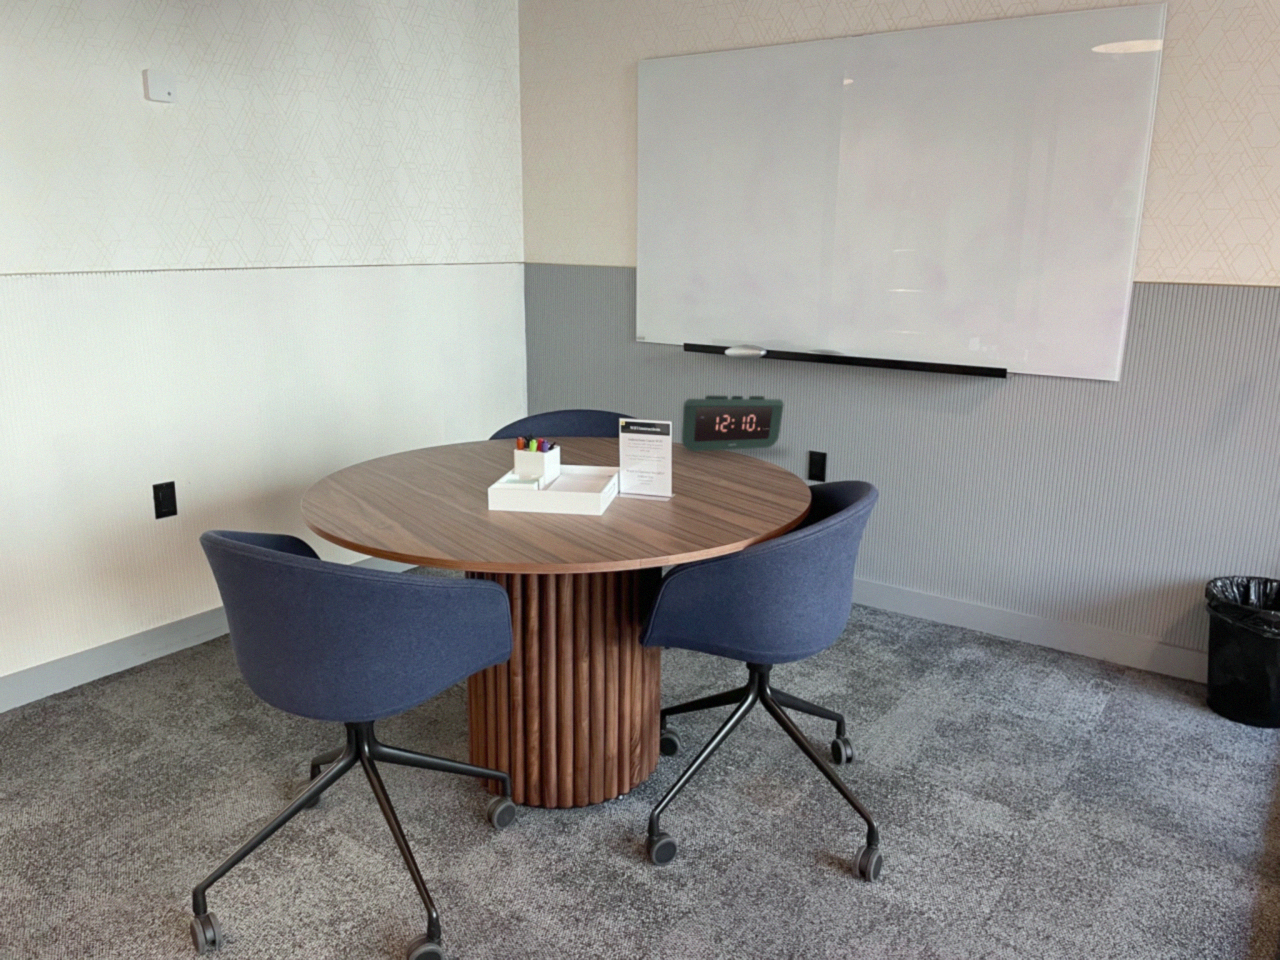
12h10
